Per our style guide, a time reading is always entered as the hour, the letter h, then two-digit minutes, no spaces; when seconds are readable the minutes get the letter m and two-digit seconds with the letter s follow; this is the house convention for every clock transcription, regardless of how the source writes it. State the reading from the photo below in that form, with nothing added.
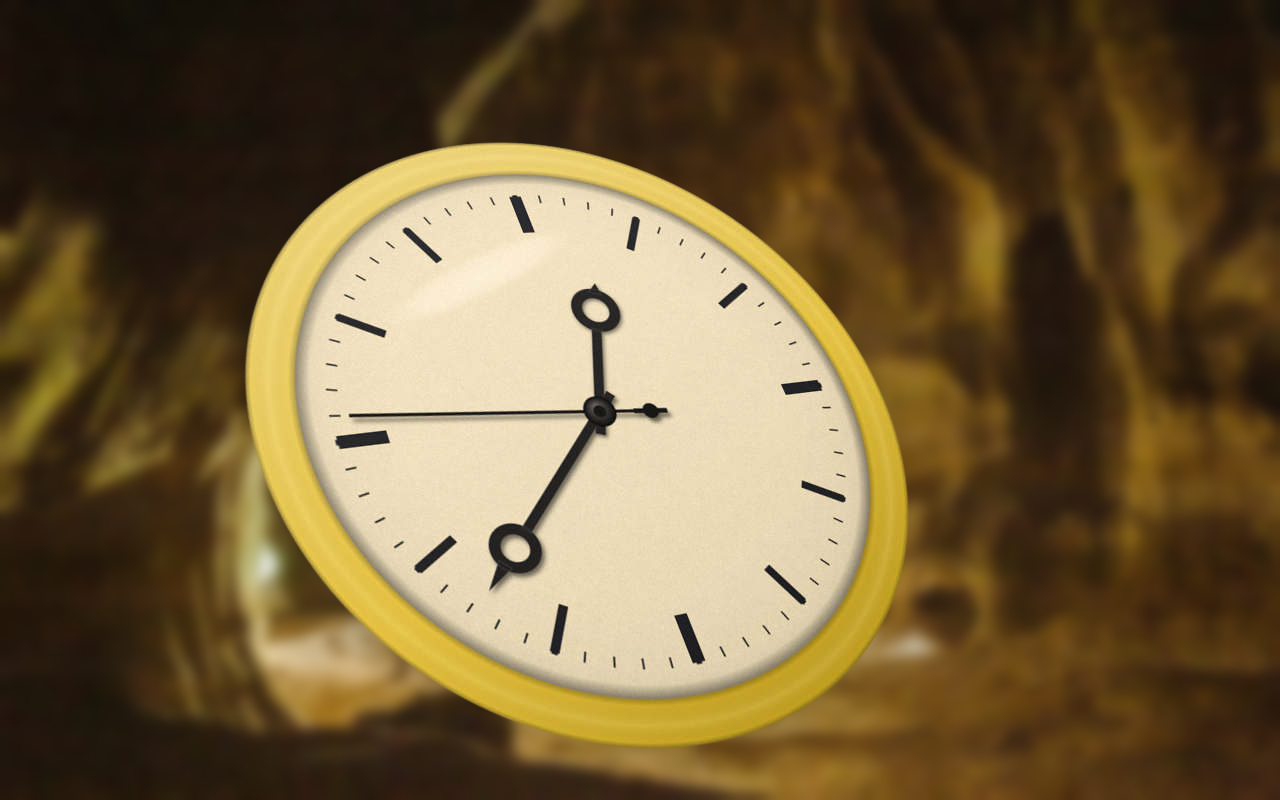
12h37m46s
